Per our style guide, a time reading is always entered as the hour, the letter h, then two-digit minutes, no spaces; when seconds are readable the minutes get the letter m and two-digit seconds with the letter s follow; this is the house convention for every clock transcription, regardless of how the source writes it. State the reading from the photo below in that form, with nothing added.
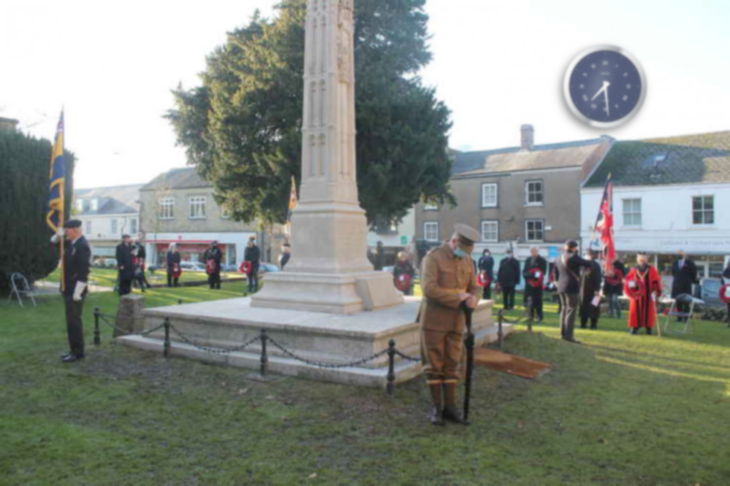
7h29
